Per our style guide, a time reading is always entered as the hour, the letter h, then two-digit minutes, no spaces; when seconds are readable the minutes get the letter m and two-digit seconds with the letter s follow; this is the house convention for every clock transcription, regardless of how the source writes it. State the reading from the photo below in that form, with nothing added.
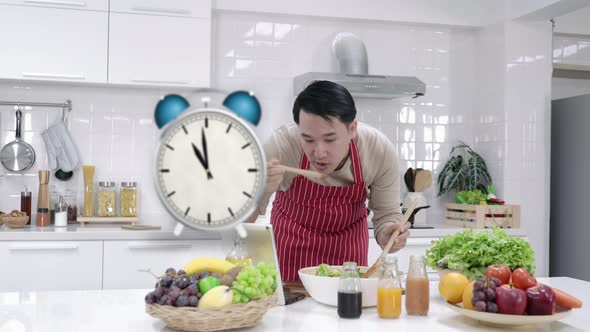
10h59
